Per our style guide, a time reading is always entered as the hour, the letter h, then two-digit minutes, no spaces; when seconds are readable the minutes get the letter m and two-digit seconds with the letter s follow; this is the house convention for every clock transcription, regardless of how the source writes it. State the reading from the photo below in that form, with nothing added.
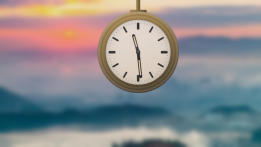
11h29
